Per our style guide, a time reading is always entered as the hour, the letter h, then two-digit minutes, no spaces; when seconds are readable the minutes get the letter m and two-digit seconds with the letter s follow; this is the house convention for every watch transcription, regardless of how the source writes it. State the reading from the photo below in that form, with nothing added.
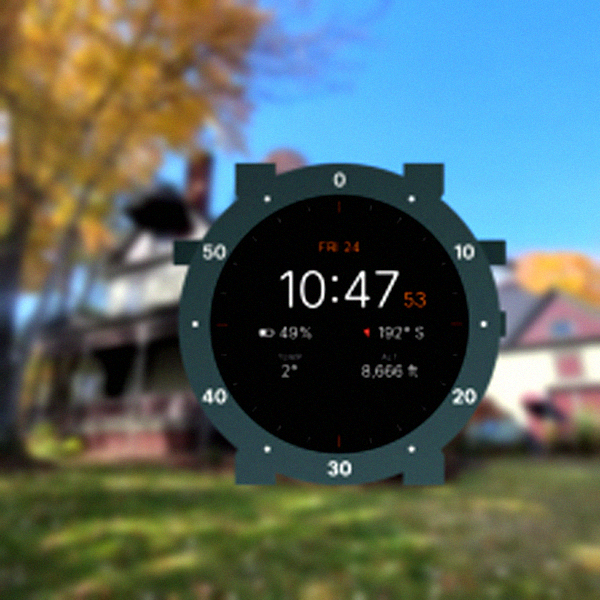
10h47m53s
